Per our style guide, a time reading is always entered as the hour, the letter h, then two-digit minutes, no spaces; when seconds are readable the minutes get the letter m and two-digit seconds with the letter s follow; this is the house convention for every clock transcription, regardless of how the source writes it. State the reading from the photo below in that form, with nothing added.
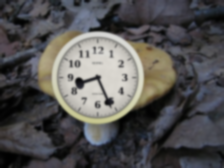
8h26
